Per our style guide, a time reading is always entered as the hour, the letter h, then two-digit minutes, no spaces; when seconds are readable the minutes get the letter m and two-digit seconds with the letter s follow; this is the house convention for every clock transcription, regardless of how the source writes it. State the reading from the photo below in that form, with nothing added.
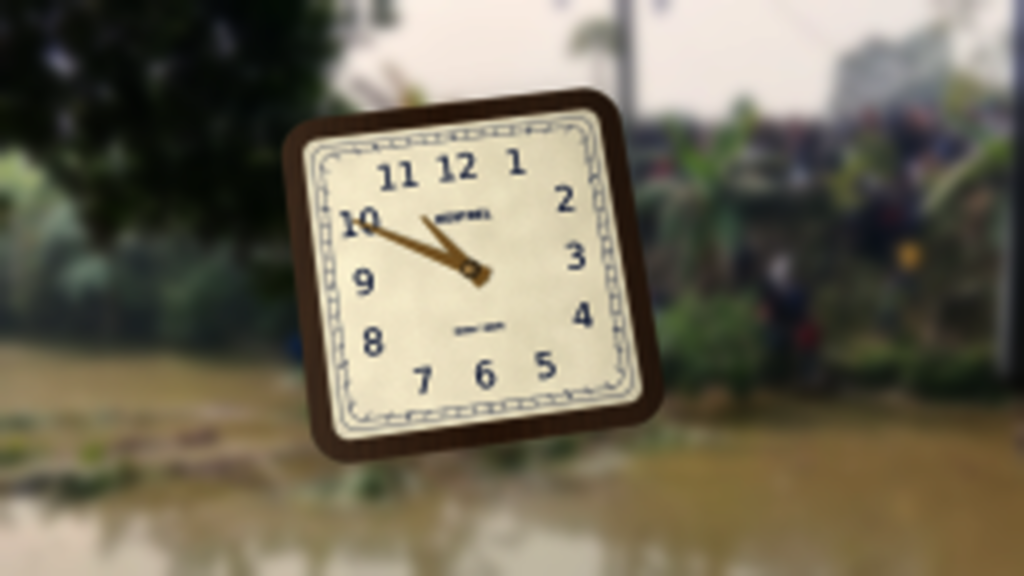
10h50
